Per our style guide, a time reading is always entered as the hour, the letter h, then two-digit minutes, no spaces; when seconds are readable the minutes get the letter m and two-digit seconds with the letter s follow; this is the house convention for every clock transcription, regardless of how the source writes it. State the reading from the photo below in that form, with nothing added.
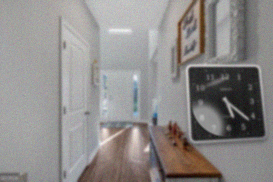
5h22
